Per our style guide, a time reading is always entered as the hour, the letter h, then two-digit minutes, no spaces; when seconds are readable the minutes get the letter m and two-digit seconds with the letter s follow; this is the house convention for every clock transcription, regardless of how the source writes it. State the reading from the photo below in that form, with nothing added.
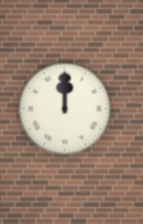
12h00
